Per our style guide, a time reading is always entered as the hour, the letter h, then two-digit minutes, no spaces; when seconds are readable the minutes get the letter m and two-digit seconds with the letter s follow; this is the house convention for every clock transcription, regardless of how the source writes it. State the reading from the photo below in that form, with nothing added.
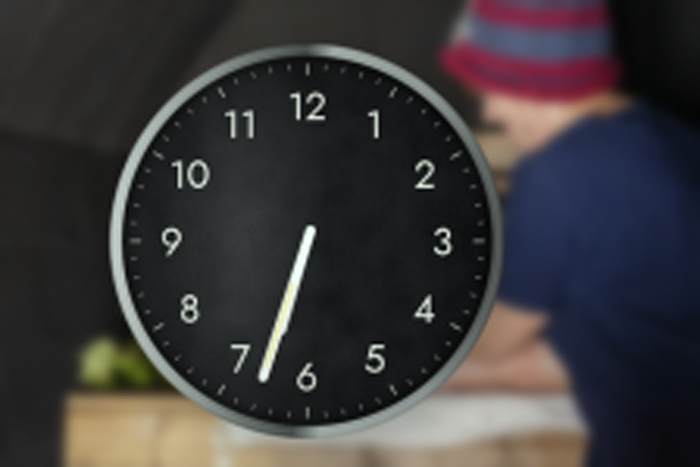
6h33
